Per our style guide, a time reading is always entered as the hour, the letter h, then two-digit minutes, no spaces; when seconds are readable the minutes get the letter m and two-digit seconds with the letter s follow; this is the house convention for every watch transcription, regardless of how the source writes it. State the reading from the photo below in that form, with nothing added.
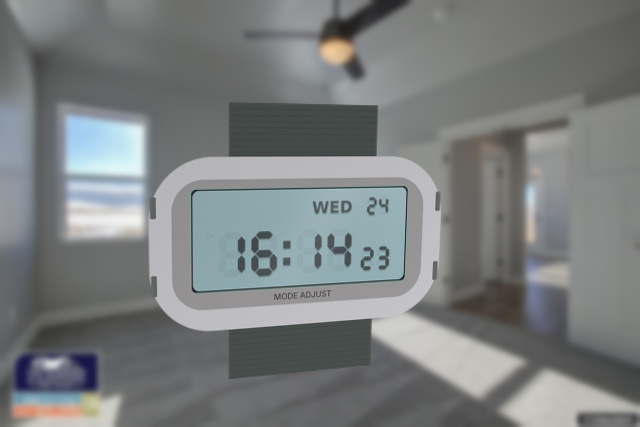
16h14m23s
